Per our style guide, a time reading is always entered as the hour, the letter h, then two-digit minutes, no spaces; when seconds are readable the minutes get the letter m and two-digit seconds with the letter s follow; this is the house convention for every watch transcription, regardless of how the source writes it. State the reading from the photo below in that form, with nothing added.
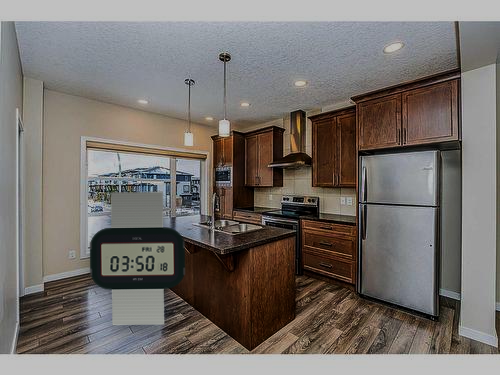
3h50m18s
